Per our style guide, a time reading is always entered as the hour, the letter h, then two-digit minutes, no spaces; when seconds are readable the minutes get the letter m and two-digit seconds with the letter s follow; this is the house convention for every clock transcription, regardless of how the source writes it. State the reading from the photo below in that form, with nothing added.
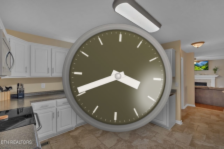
3h41
